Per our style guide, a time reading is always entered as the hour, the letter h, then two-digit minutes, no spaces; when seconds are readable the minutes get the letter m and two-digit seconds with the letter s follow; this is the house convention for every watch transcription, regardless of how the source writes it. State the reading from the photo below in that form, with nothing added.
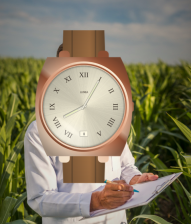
8h05
